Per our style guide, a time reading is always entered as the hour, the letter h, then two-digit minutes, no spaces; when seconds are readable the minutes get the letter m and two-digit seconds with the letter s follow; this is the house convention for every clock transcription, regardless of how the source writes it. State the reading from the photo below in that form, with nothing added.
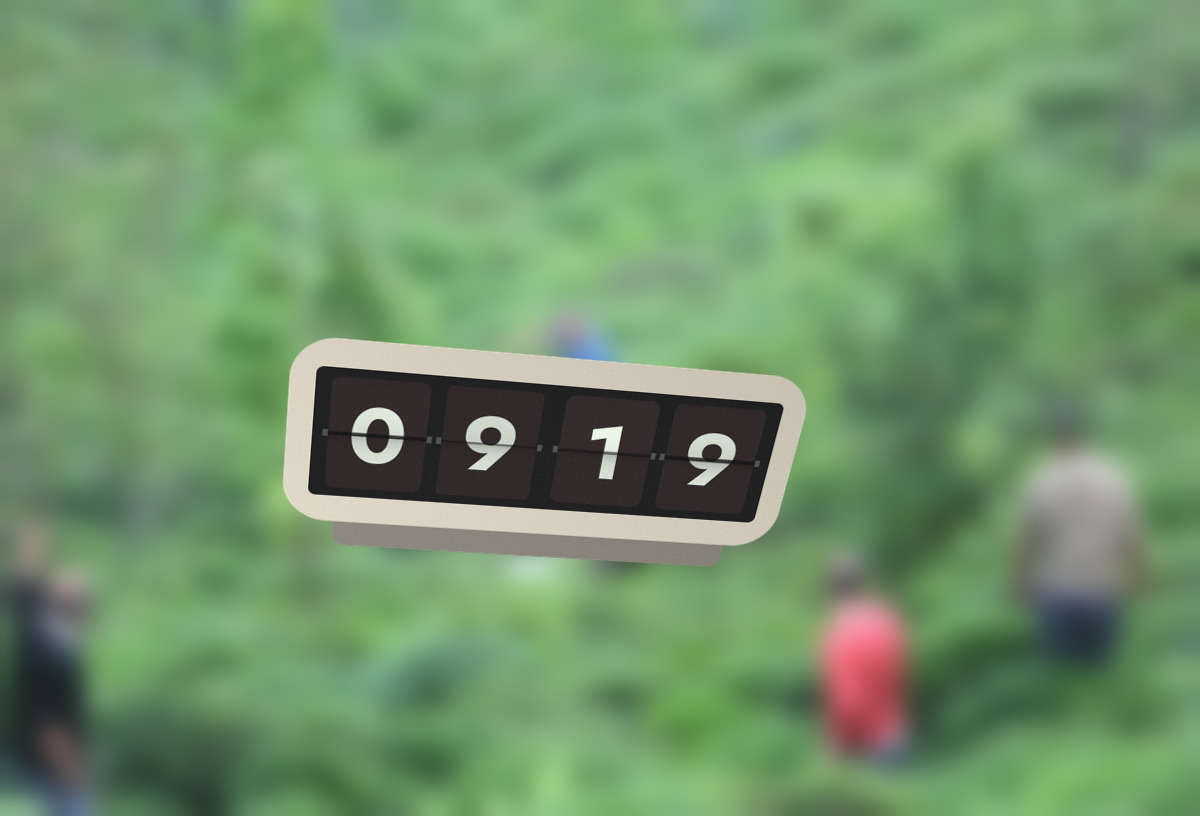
9h19
